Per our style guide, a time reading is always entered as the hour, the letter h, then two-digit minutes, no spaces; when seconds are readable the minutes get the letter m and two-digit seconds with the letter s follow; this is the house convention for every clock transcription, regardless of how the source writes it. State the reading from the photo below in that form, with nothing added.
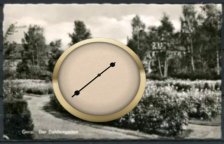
1h38
